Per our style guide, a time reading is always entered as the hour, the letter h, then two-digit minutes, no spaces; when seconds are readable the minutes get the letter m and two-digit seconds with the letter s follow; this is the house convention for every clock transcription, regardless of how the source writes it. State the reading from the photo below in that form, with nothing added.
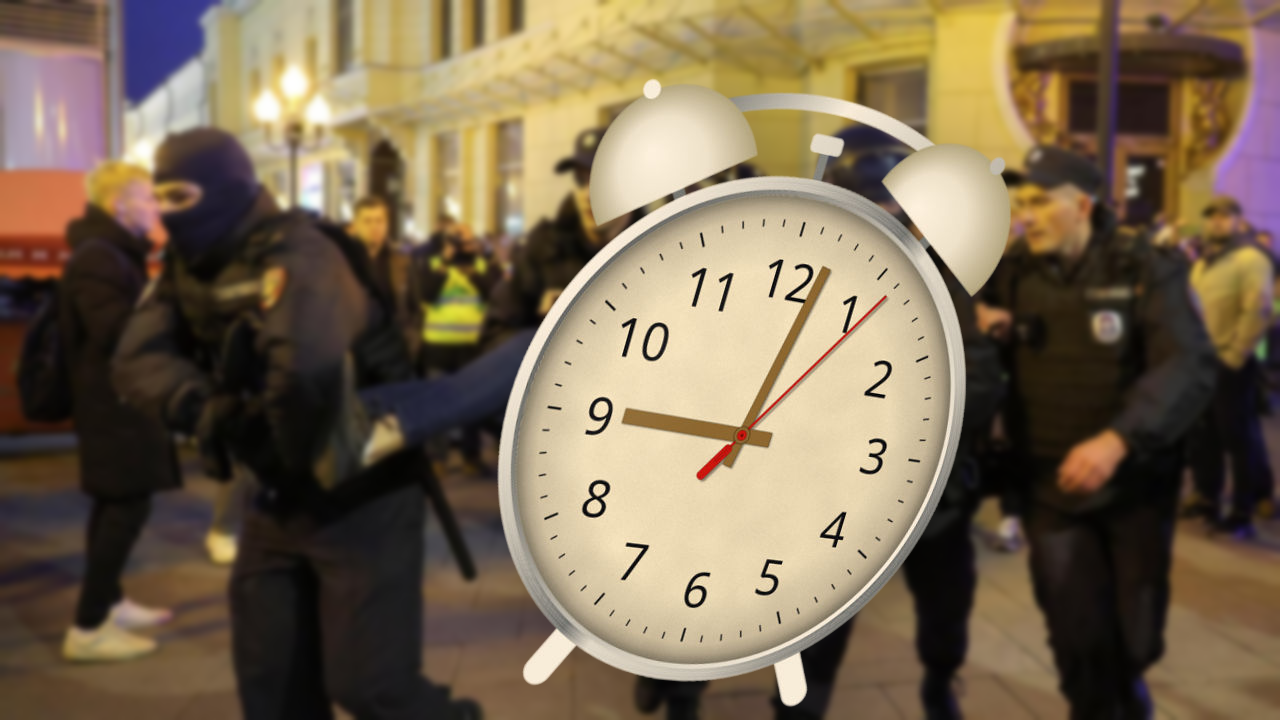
9h02m06s
